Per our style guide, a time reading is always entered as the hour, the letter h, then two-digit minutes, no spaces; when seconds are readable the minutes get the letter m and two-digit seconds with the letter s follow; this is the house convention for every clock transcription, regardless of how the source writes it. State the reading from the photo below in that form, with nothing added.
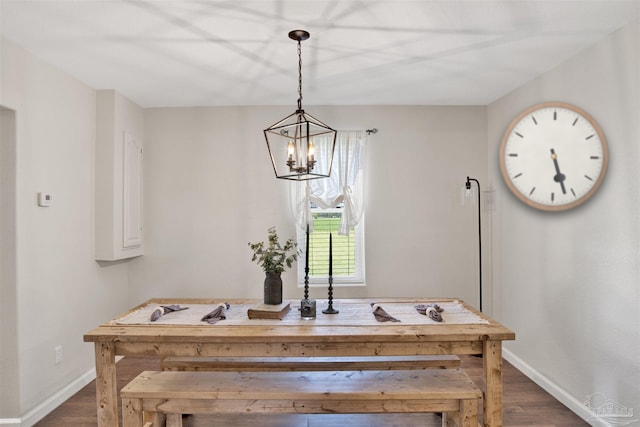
5h27
